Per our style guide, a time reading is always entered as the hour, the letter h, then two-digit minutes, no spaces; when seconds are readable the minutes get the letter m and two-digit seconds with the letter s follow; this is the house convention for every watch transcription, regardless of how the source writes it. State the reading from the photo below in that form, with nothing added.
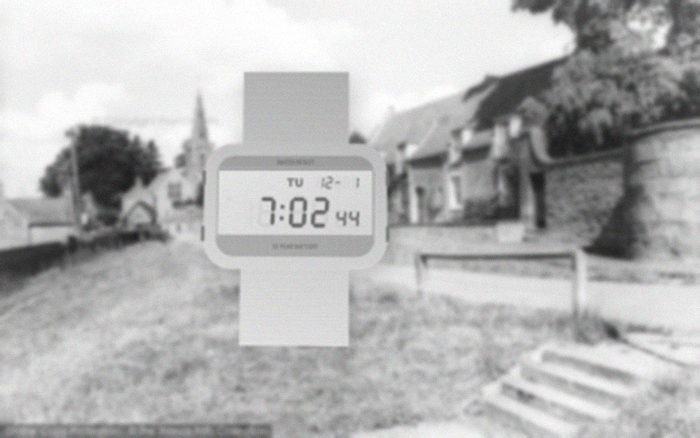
7h02m44s
